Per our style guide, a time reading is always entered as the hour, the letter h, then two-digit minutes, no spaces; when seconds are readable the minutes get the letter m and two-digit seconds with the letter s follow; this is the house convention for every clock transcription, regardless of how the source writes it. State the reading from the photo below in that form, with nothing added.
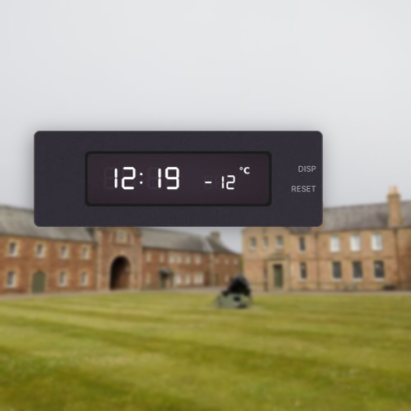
12h19
